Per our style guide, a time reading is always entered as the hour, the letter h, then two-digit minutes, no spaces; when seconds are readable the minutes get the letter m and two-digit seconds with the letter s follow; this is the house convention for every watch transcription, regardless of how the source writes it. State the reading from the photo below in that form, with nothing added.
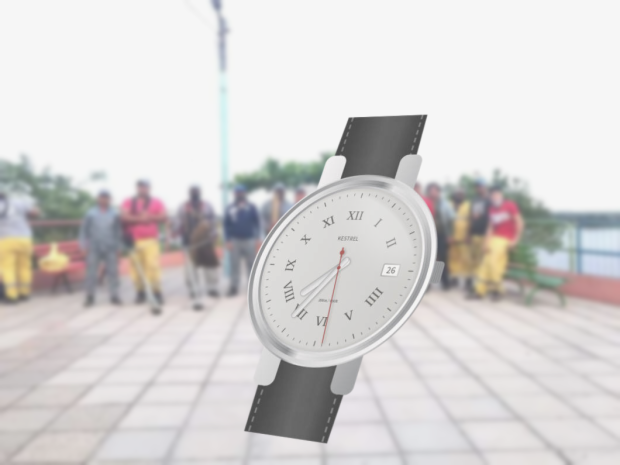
7h35m29s
